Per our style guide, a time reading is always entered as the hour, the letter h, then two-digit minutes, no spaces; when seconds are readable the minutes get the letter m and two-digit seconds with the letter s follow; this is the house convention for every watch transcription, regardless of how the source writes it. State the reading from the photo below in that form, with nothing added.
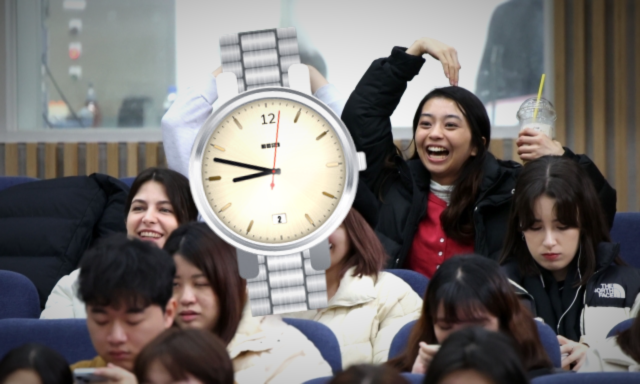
8h48m02s
